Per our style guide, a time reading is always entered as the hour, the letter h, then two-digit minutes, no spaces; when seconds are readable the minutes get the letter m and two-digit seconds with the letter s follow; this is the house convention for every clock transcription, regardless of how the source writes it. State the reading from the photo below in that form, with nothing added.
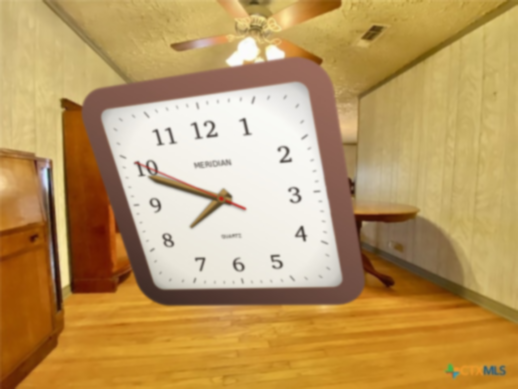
7h48m50s
